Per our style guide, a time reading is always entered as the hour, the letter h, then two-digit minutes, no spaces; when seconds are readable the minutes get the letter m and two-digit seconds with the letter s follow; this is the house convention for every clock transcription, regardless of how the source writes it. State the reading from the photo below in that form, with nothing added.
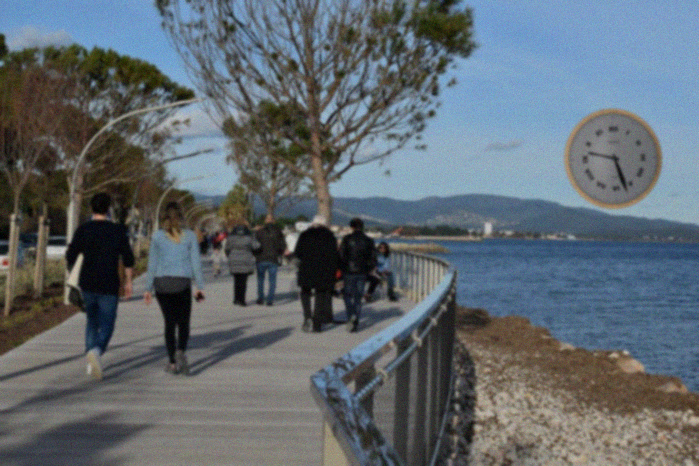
9h27
